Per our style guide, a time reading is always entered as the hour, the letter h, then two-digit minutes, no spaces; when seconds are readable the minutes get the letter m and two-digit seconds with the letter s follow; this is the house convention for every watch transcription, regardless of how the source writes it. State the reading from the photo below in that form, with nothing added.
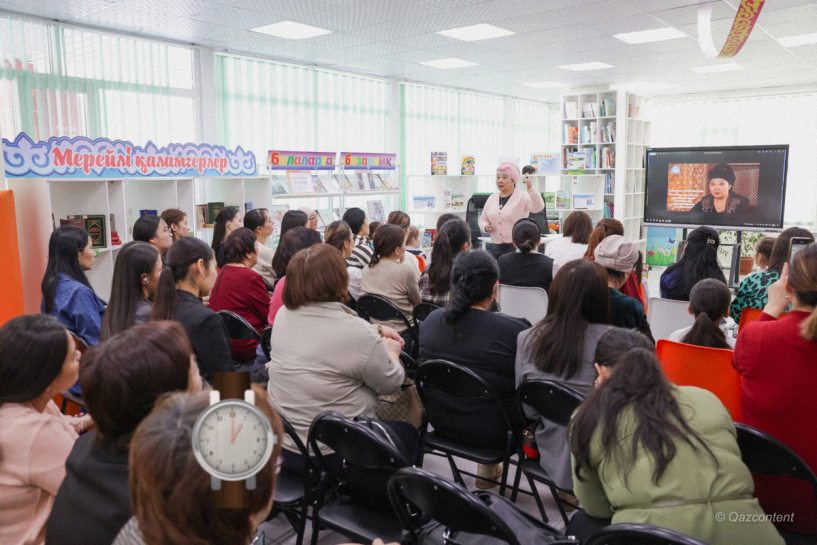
1h00
